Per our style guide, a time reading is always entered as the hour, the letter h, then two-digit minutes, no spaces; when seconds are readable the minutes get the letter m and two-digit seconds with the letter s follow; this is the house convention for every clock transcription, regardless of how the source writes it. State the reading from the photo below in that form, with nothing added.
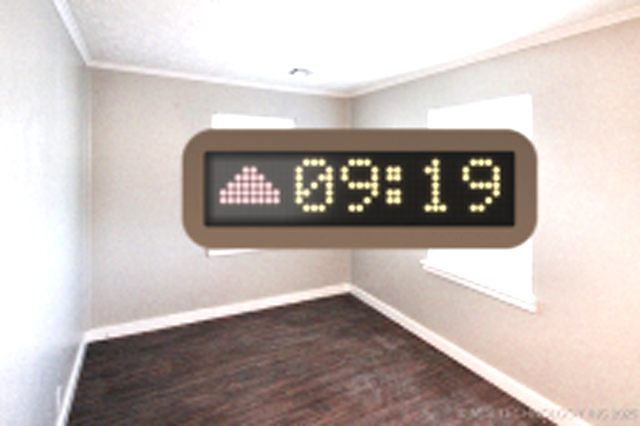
9h19
